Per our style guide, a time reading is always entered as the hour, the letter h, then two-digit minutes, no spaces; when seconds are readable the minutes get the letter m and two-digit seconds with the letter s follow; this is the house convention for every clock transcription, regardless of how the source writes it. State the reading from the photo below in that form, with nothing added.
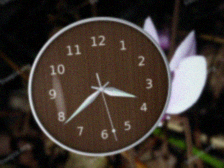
3h38m28s
